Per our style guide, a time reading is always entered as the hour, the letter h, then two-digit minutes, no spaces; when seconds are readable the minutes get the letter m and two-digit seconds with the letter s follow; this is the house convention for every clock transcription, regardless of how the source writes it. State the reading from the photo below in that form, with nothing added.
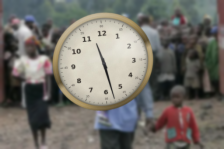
11h28
